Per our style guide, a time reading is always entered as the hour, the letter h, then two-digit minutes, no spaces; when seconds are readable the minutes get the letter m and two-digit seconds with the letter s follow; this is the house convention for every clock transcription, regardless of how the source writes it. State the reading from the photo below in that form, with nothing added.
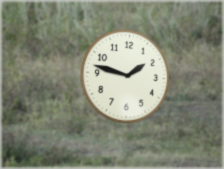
1h47
